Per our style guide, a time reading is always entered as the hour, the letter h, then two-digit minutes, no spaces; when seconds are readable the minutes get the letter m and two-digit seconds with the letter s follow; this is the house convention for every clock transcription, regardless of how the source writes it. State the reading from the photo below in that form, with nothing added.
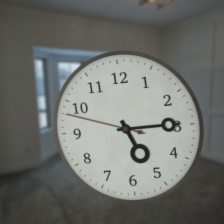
5h14m48s
